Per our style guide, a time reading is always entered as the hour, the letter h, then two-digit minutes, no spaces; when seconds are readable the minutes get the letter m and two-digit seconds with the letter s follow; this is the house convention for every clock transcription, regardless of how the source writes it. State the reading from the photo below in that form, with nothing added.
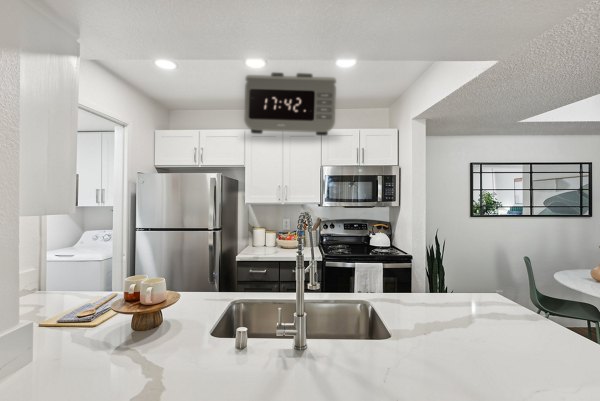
17h42
